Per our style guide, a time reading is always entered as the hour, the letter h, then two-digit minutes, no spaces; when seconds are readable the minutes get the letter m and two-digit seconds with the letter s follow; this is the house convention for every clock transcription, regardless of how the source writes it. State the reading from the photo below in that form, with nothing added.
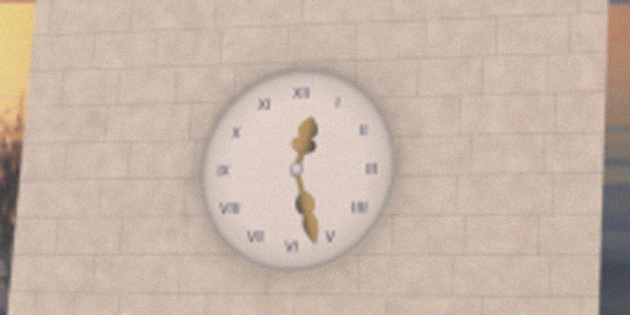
12h27
